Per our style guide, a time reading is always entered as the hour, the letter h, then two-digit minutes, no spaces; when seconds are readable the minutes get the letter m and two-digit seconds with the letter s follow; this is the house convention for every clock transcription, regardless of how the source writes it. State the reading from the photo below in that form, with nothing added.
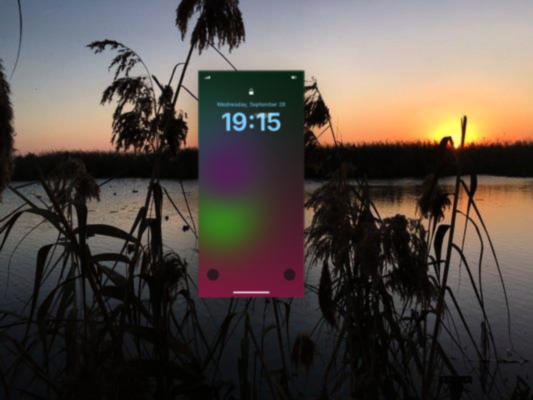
19h15
